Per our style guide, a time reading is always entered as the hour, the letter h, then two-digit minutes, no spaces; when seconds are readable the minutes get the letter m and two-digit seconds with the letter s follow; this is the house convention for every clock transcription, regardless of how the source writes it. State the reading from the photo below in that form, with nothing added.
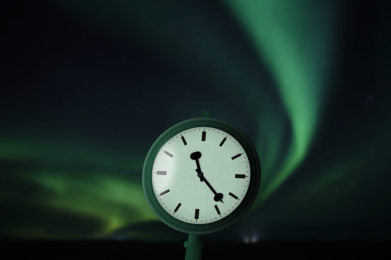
11h23
